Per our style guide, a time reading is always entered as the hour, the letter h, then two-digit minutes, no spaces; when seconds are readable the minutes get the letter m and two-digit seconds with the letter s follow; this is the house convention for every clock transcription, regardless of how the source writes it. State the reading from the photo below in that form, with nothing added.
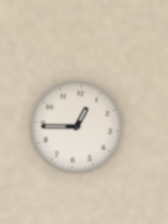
12h44
